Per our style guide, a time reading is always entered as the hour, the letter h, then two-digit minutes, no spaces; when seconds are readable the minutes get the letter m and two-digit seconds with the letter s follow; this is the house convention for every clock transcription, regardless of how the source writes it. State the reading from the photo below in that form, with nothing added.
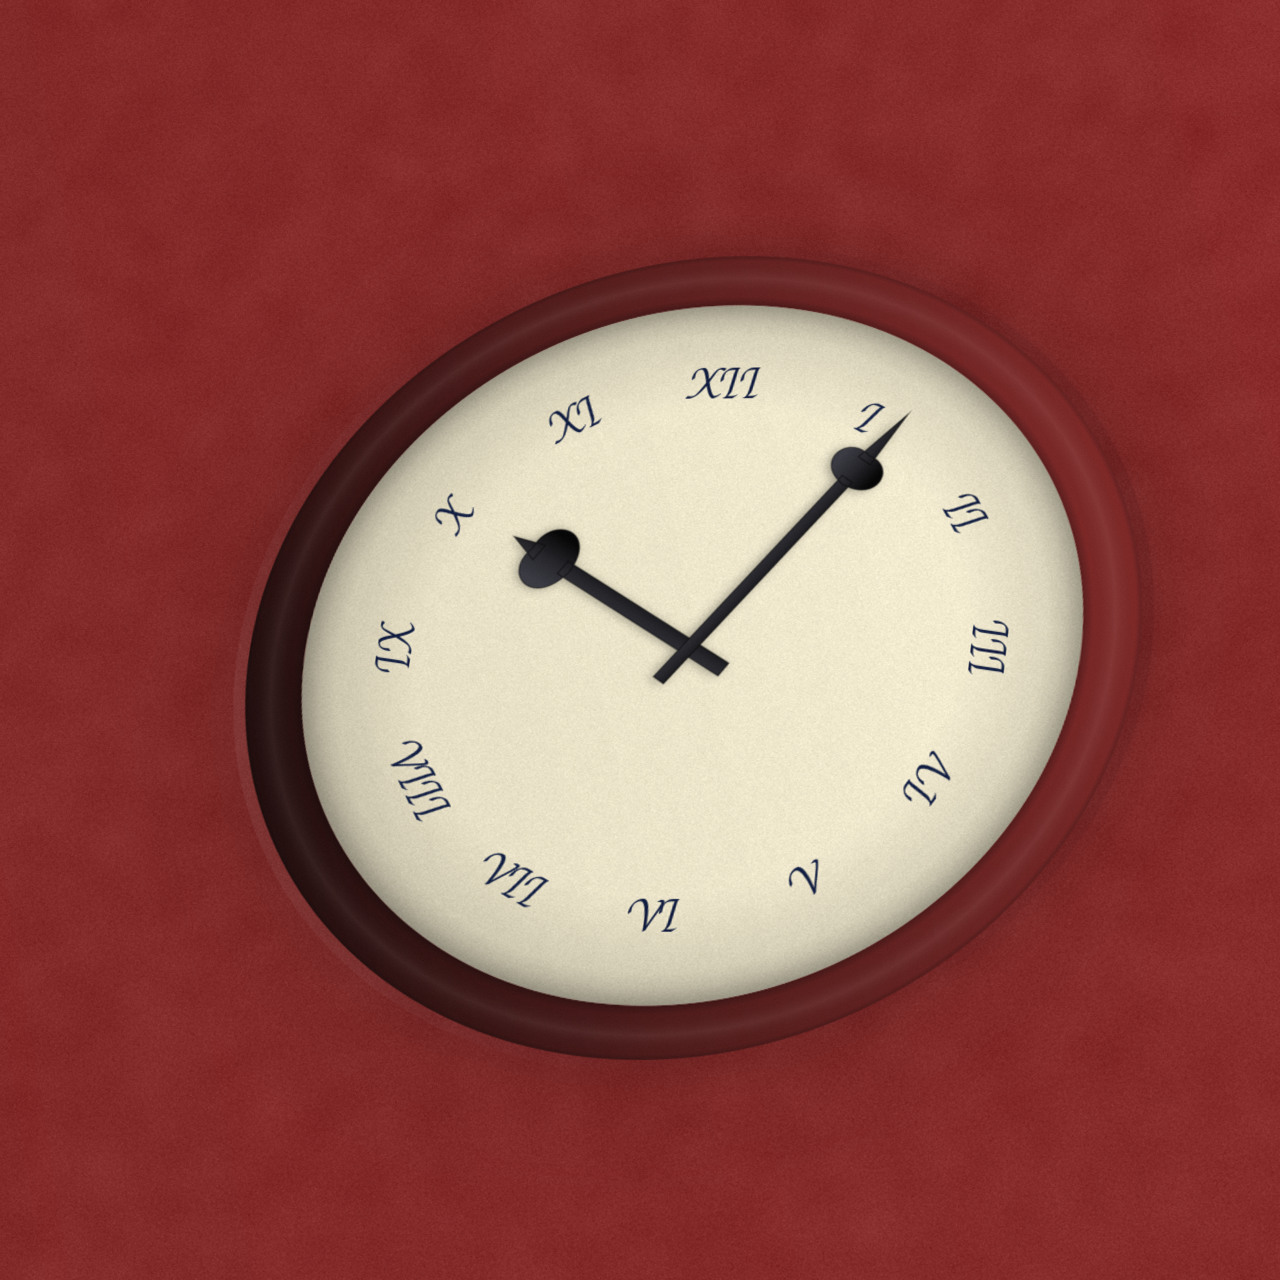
10h06
